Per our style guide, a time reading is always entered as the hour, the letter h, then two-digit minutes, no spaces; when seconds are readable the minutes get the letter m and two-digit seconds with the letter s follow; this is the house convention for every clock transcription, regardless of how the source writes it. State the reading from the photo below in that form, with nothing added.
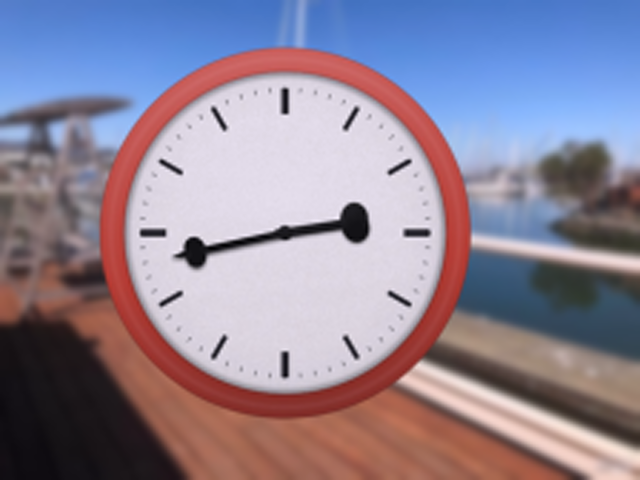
2h43
